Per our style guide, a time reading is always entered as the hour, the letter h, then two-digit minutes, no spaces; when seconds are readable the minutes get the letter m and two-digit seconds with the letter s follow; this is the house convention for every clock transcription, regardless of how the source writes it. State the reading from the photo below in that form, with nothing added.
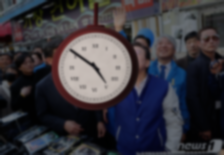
4h51
